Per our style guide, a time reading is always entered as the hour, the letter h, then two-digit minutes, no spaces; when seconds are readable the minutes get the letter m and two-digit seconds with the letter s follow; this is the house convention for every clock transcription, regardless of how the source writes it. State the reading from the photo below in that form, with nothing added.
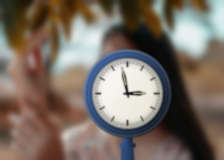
2h58
